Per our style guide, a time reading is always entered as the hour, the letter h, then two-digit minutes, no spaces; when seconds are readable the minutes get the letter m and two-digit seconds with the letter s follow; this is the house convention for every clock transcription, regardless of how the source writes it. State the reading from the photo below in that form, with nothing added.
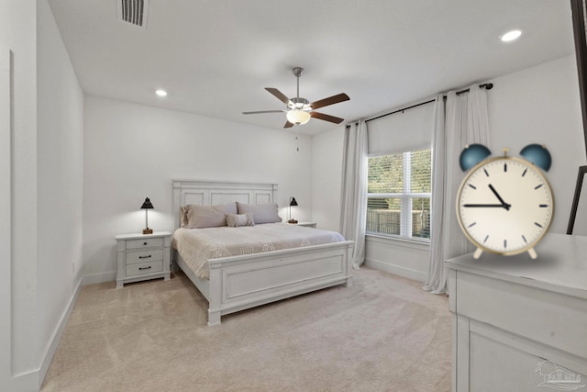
10h45
